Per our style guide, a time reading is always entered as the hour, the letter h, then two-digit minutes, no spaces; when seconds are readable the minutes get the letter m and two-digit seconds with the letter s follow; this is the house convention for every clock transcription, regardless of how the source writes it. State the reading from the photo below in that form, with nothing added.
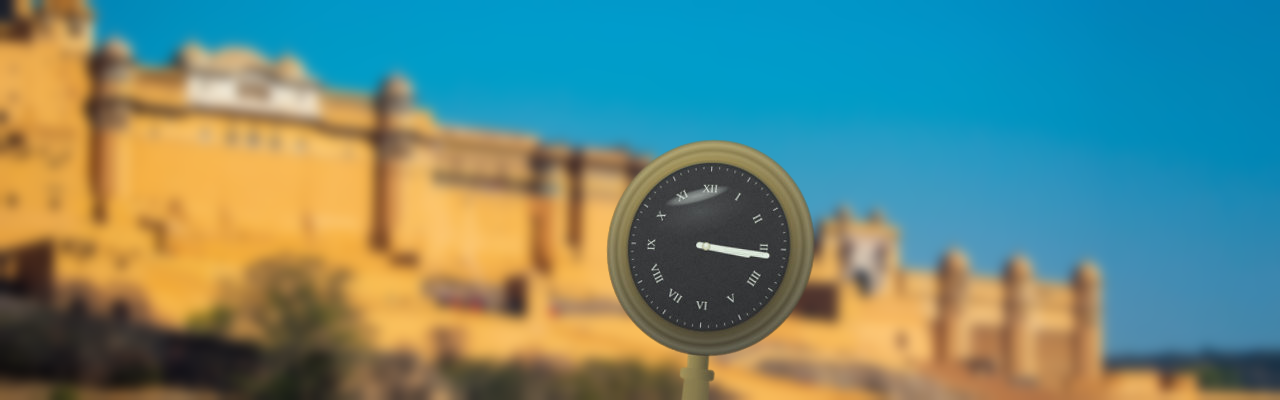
3h16
